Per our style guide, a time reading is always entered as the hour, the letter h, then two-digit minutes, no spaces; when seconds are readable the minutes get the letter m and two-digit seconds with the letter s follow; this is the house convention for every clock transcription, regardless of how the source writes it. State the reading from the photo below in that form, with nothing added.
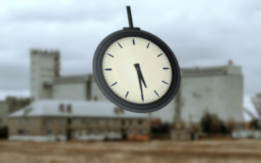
5h30
